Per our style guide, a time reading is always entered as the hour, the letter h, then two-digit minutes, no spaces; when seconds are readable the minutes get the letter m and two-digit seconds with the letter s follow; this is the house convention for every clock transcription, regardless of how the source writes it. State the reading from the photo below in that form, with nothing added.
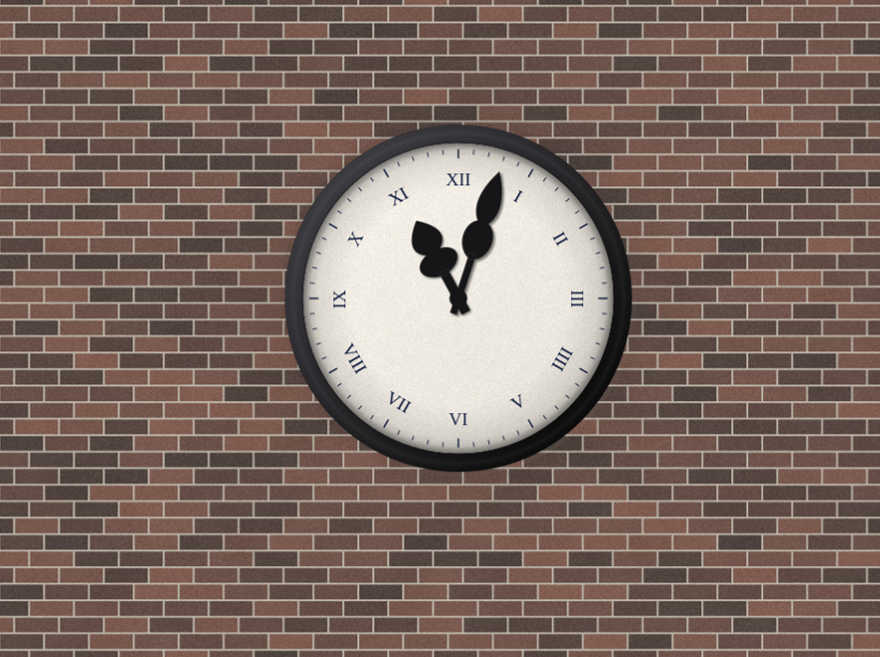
11h03
